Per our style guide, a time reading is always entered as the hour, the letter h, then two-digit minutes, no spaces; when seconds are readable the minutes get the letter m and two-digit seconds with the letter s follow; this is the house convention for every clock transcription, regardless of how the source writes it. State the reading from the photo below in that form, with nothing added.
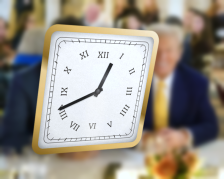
12h41
